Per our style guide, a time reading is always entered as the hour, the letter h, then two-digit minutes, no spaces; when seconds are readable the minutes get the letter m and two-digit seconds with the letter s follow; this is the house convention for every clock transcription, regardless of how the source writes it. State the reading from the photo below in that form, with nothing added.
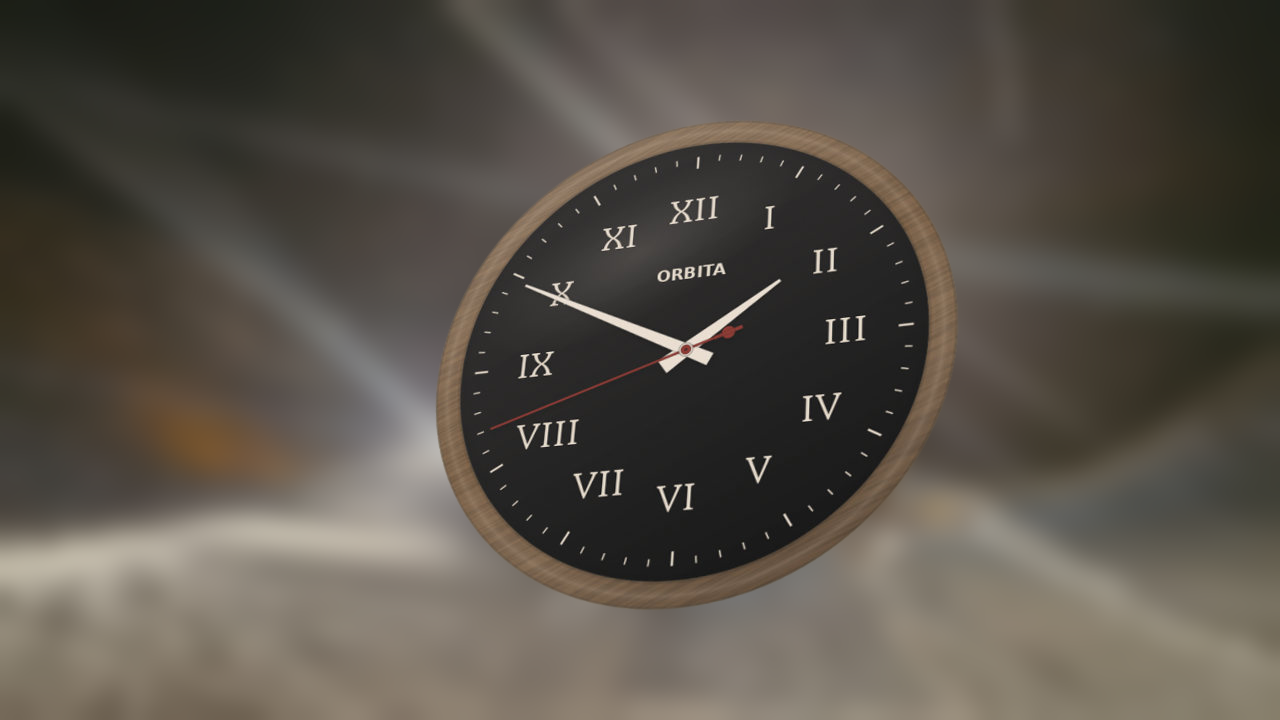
1h49m42s
